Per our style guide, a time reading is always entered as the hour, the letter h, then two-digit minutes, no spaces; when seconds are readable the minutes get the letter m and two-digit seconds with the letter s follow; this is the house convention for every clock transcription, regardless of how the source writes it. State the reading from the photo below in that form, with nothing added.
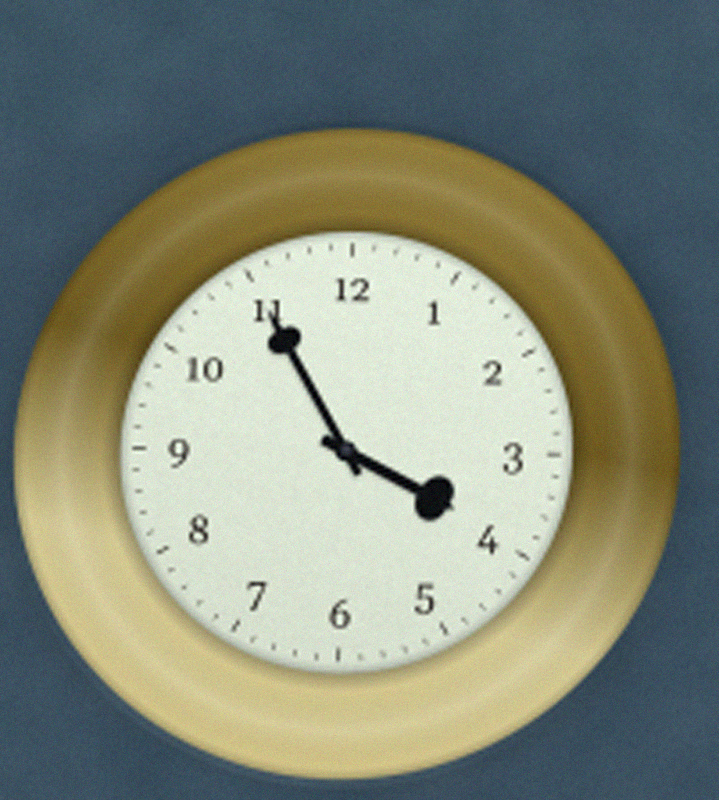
3h55
